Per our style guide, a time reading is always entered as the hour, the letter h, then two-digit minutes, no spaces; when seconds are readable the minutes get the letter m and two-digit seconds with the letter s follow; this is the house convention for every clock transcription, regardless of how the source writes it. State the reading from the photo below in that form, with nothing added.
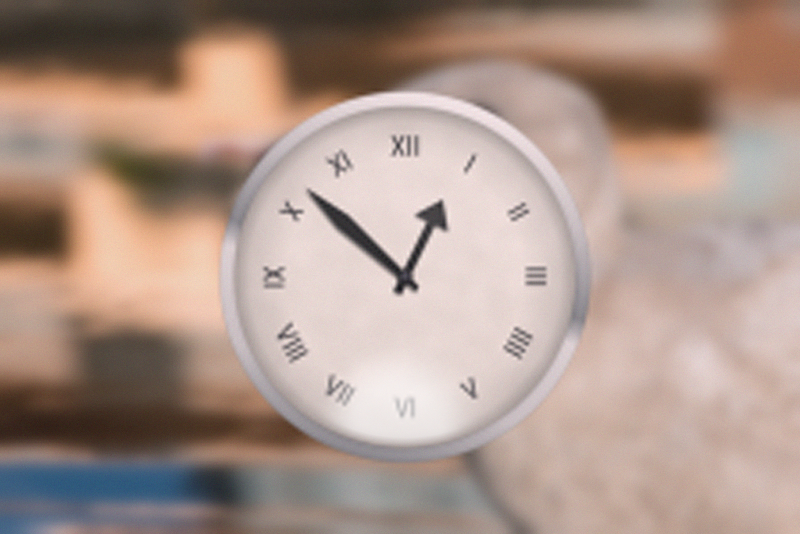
12h52
